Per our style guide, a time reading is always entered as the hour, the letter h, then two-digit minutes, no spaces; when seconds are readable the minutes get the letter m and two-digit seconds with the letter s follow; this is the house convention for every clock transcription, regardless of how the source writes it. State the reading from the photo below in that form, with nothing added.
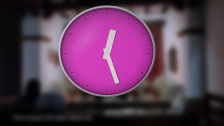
12h27
